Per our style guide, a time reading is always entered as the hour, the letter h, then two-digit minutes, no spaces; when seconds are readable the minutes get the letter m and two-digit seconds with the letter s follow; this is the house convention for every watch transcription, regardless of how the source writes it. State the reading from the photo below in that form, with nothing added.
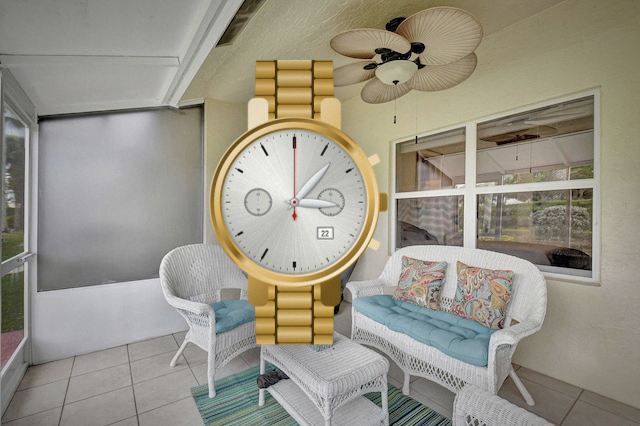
3h07
